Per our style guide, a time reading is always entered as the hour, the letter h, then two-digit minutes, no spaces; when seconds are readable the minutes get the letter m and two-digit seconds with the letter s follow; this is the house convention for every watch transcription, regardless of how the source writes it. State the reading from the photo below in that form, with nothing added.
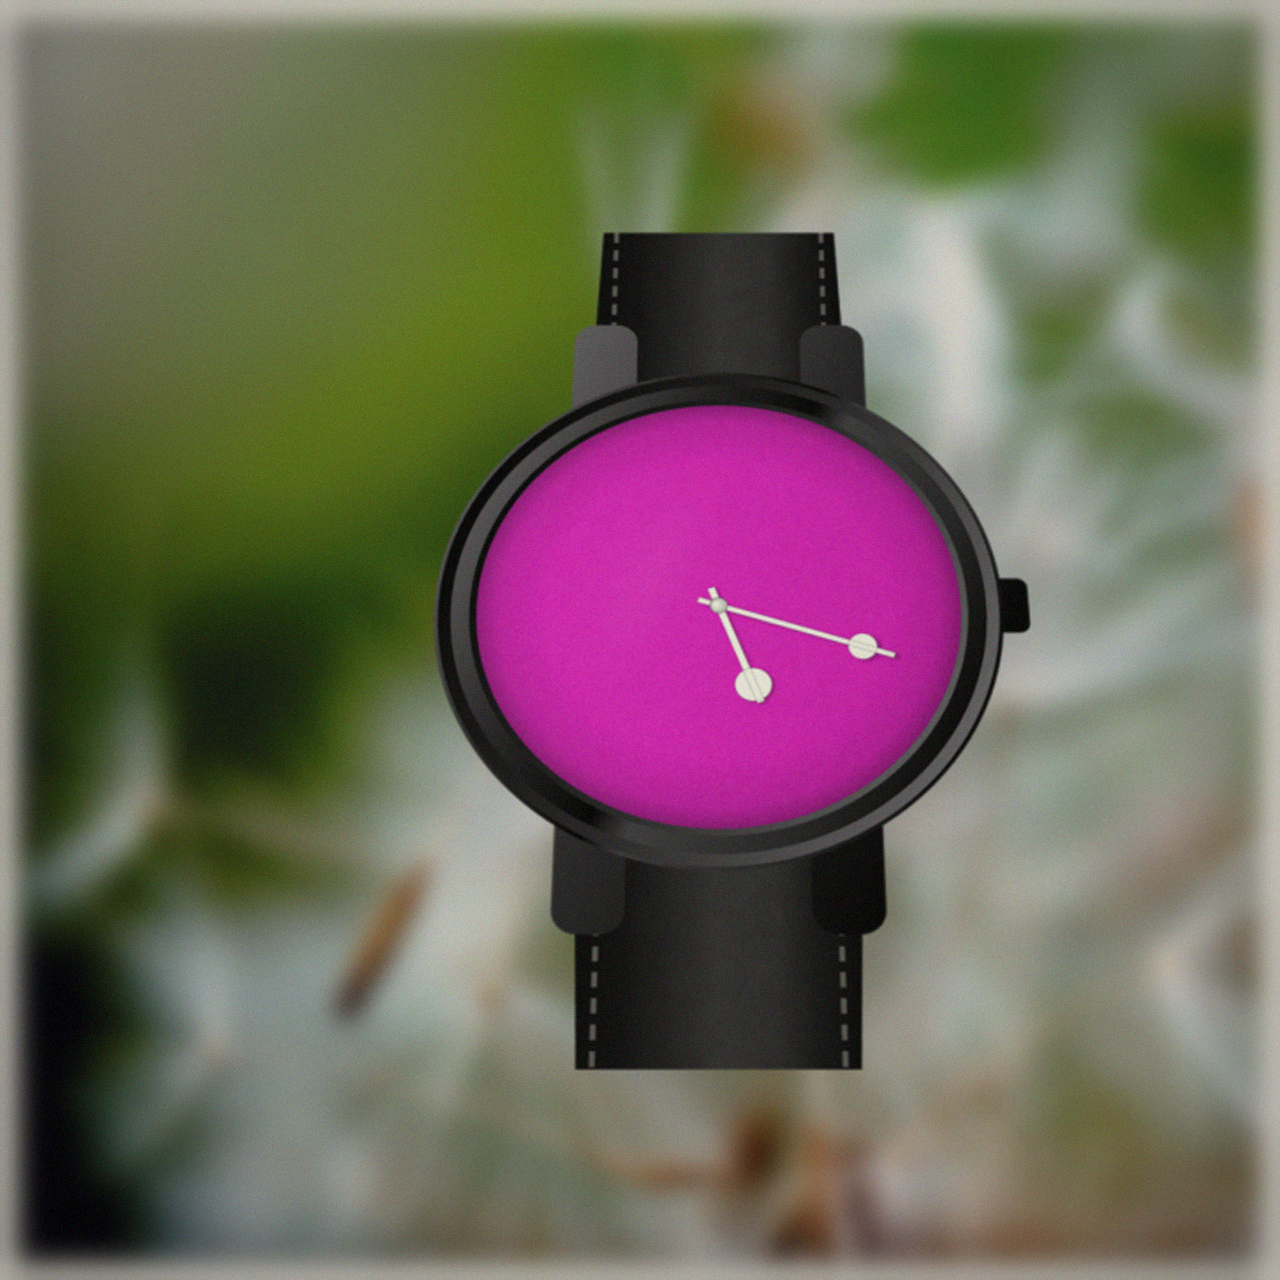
5h18
